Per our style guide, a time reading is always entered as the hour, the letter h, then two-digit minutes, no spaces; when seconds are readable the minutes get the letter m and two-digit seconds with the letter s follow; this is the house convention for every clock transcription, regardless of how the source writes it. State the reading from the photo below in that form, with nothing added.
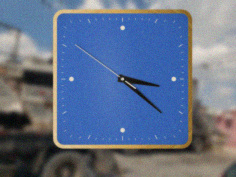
3h21m51s
